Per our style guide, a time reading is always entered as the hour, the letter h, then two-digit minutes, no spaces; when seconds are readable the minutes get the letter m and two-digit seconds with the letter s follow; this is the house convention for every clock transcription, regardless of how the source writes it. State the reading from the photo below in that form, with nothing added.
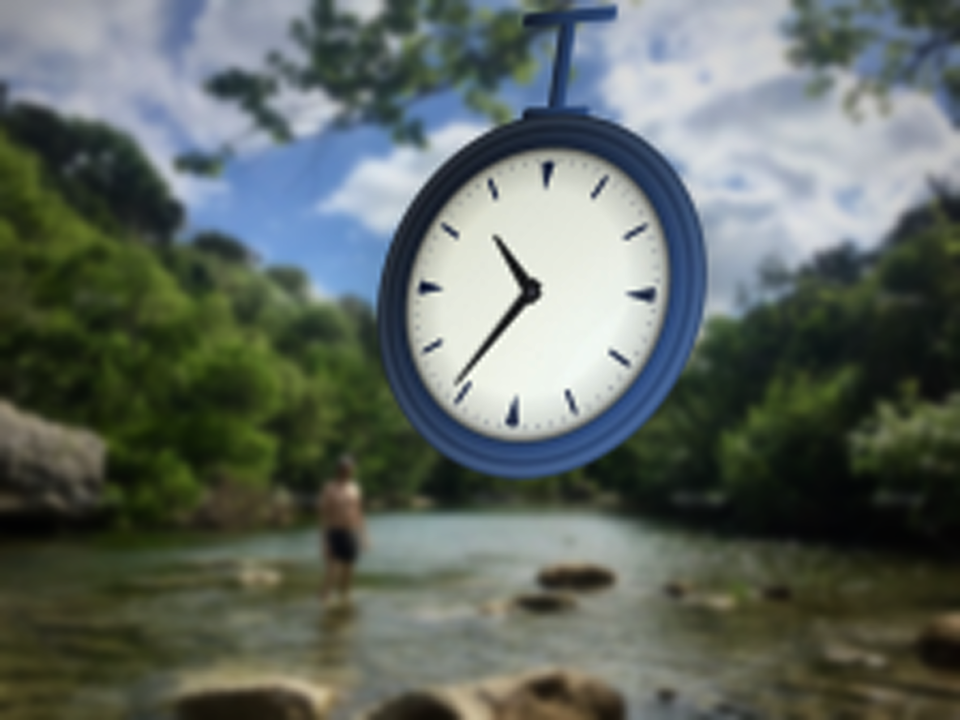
10h36
